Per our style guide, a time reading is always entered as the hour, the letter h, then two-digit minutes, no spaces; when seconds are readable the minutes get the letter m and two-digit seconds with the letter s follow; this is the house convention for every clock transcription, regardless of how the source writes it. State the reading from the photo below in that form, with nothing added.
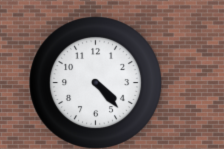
4h23
